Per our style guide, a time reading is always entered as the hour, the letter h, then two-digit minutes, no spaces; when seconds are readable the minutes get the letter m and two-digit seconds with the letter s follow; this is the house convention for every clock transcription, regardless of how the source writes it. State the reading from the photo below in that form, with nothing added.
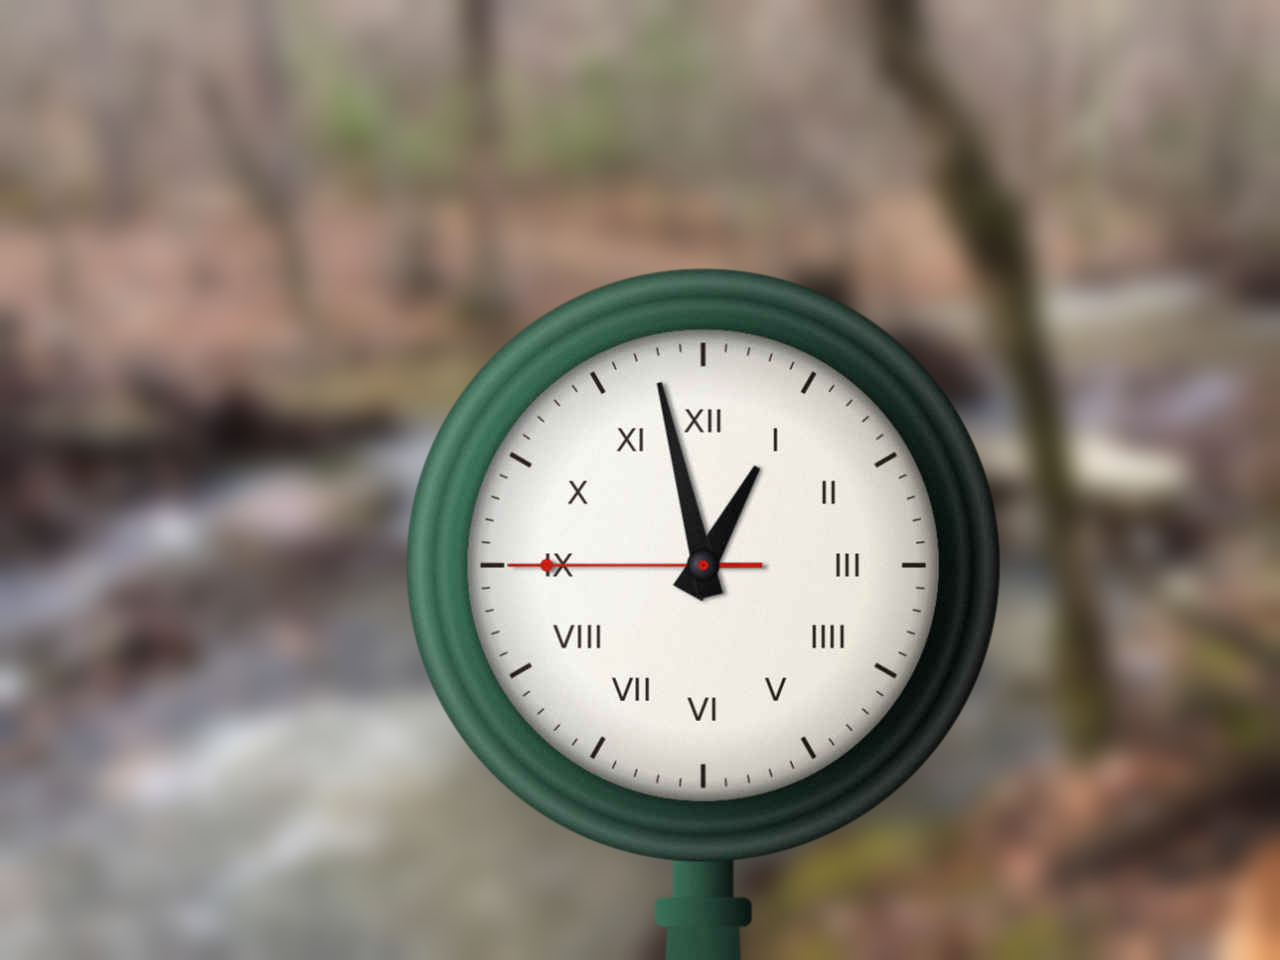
12h57m45s
